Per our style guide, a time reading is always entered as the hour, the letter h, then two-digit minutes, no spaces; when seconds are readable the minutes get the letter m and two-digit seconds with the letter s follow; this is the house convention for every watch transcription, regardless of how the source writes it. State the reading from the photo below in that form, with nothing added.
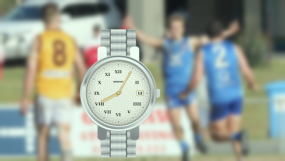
8h05
